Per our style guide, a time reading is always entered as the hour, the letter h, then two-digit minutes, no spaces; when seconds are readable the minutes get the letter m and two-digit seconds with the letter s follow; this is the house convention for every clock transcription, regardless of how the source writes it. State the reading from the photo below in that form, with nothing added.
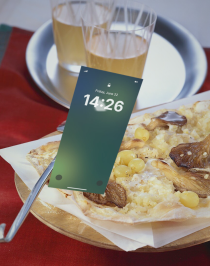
14h26
